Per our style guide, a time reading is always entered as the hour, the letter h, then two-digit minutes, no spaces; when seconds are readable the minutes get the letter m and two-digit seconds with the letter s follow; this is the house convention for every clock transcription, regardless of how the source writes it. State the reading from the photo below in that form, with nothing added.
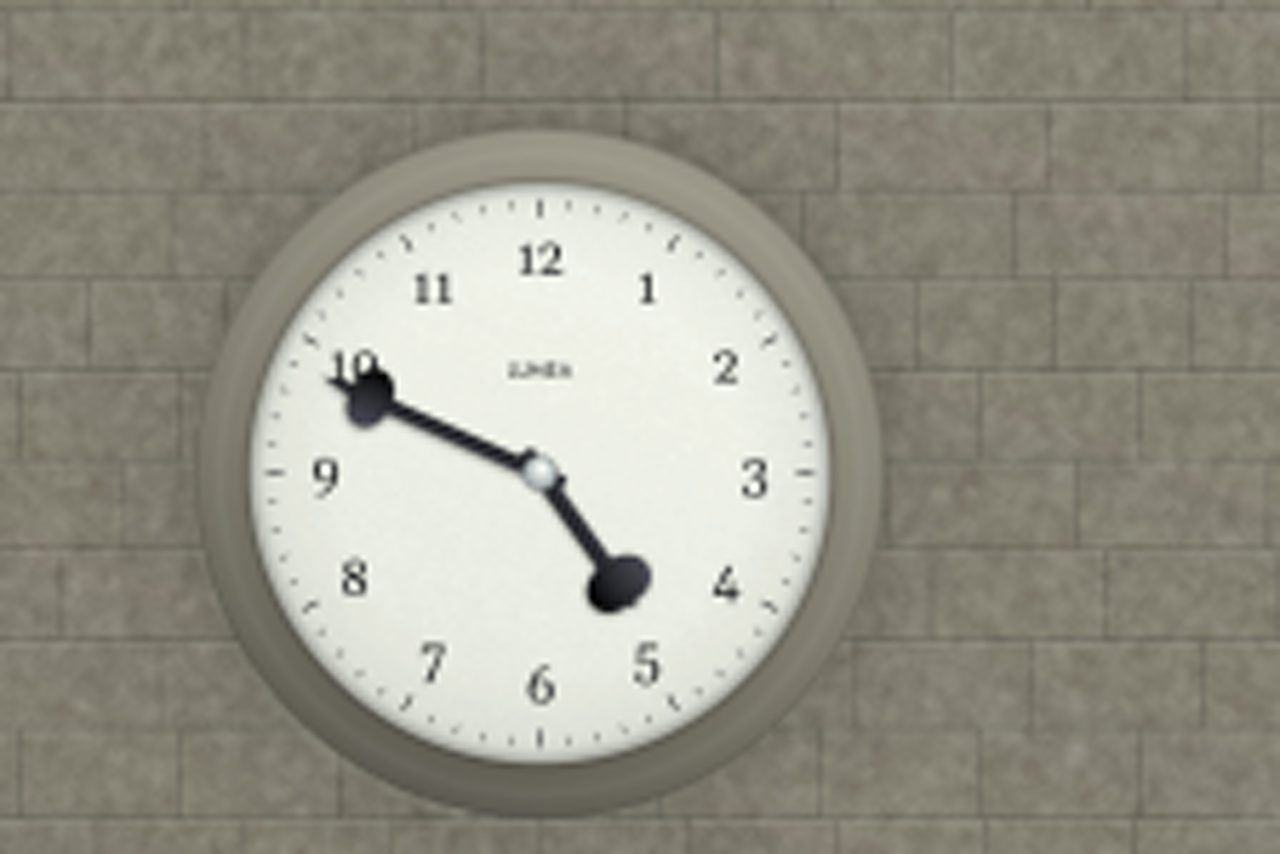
4h49
